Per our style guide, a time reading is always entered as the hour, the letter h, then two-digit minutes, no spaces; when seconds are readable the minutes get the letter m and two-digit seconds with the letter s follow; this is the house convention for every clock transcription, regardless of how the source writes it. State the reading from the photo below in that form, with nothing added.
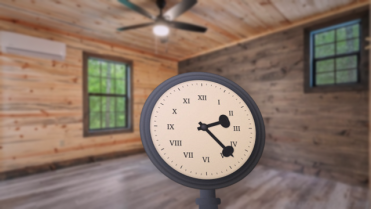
2h23
